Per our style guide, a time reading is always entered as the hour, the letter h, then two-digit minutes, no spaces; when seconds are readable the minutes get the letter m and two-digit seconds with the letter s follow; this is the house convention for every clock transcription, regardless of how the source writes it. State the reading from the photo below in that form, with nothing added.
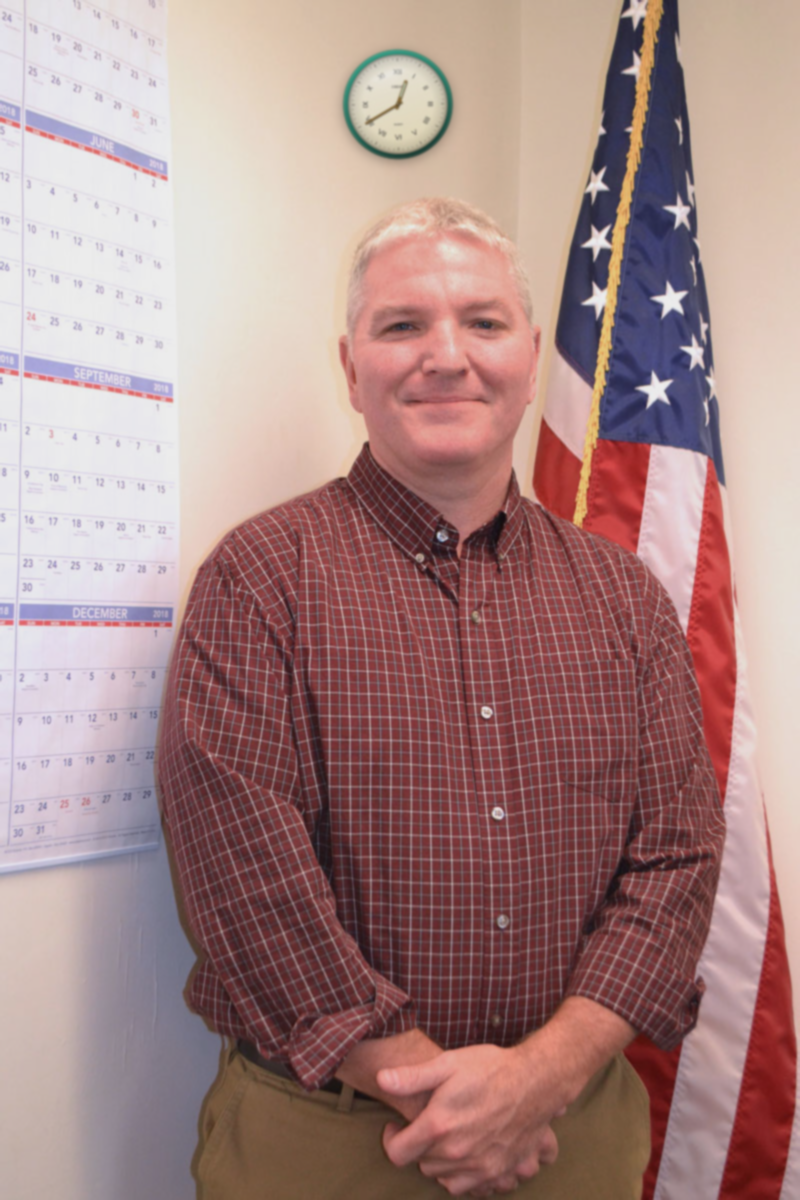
12h40
